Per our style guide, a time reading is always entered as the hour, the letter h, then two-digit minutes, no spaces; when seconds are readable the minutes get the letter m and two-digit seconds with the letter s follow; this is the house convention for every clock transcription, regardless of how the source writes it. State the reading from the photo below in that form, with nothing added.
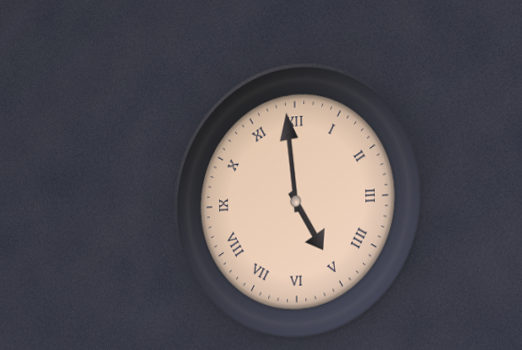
4h59
